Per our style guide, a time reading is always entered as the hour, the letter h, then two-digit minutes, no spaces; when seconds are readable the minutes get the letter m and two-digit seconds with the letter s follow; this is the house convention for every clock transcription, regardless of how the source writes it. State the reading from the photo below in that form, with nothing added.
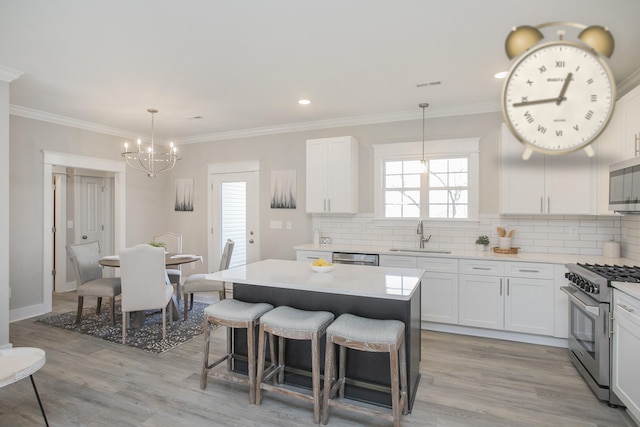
12h44
